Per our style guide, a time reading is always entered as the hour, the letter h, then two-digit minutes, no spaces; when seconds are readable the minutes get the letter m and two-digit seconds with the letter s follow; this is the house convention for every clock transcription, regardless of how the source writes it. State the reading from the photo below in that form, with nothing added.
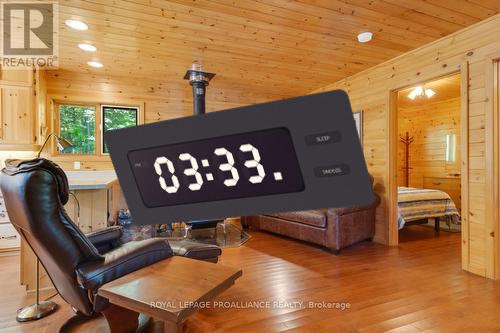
3h33
